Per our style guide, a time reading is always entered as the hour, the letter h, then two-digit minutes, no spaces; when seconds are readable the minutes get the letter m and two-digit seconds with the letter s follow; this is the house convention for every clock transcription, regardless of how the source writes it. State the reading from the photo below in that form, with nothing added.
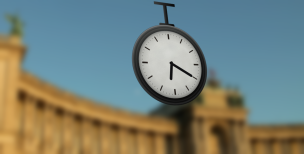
6h20
